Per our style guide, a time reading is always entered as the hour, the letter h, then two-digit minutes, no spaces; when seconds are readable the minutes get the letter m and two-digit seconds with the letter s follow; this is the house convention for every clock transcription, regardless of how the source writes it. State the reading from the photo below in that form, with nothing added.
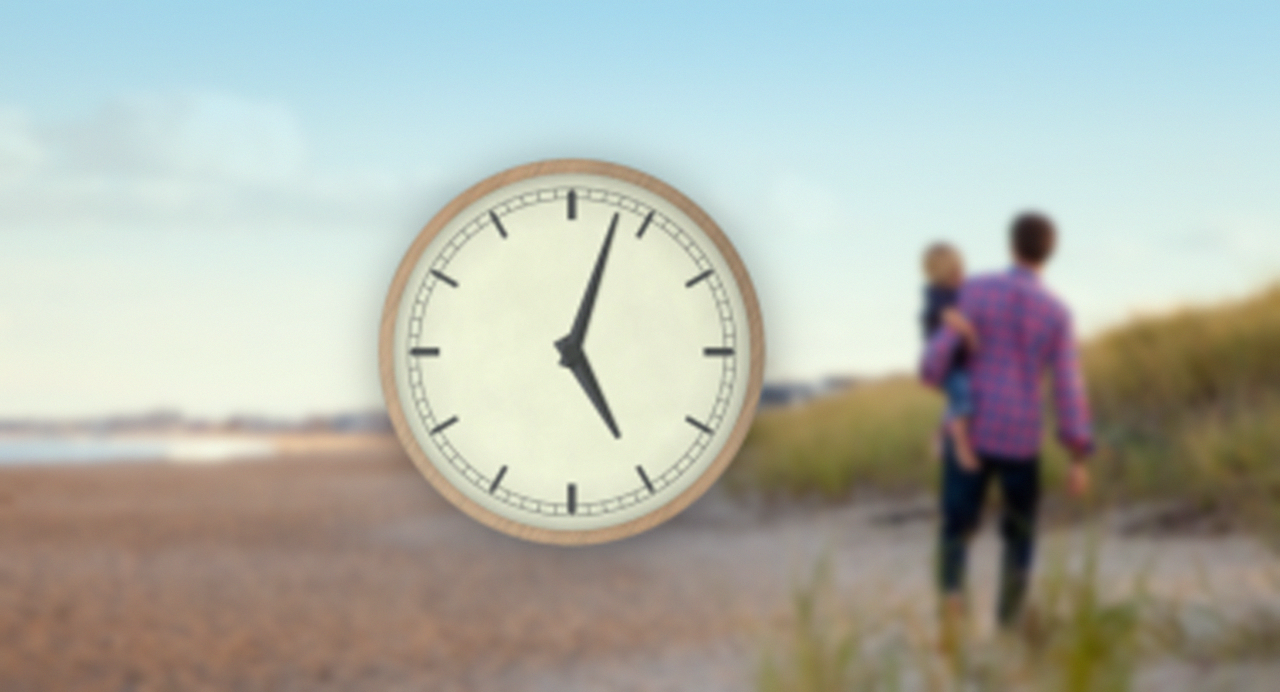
5h03
